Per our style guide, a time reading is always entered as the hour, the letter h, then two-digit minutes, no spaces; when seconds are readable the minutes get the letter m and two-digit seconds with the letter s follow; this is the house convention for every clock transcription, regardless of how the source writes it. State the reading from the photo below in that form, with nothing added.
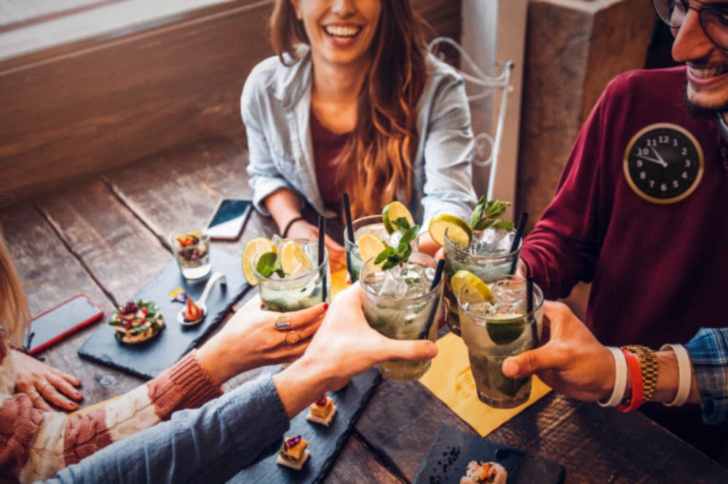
10h48
